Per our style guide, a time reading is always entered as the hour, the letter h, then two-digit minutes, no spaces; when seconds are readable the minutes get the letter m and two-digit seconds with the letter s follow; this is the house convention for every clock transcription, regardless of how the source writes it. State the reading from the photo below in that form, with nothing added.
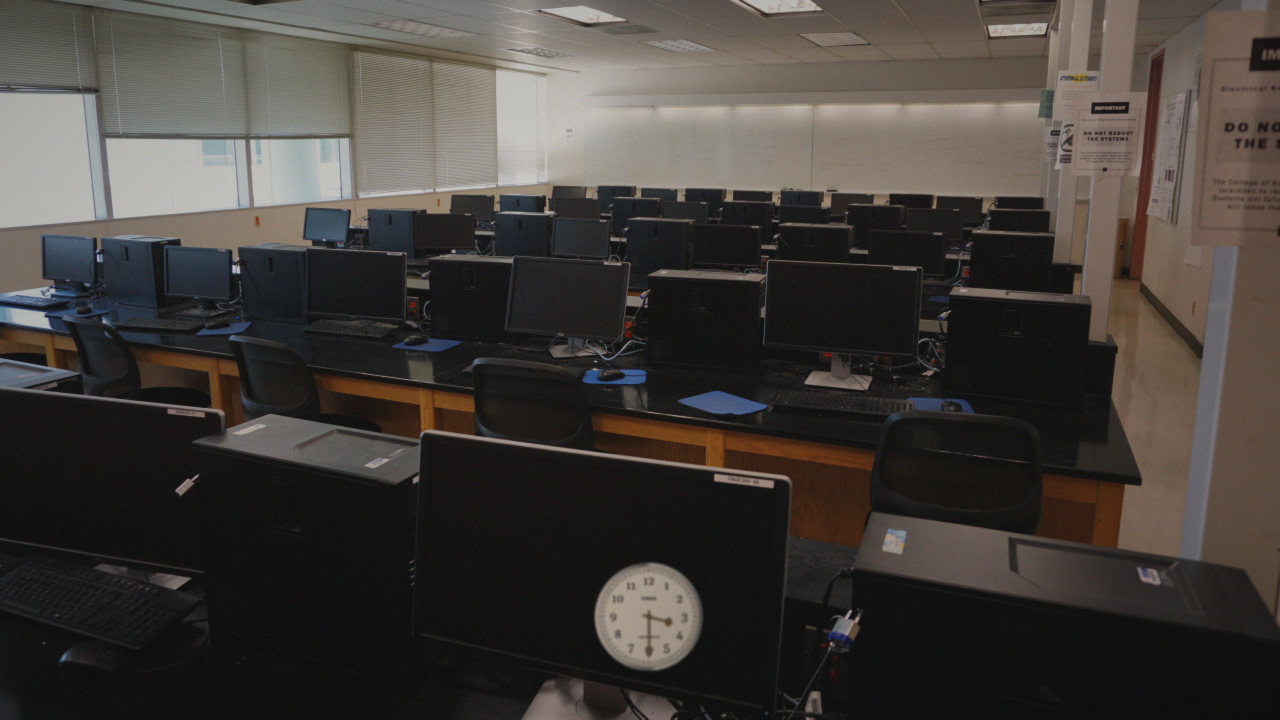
3h30
